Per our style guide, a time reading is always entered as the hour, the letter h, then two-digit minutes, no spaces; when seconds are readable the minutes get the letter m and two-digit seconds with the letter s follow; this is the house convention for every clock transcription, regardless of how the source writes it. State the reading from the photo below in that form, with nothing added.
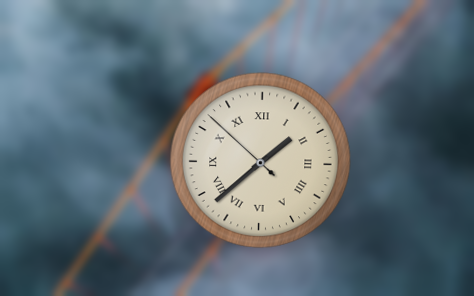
1h37m52s
